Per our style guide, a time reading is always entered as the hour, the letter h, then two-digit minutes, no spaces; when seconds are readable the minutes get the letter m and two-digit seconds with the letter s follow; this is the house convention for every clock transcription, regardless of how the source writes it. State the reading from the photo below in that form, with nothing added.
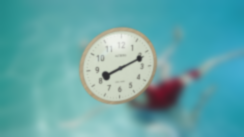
8h11
